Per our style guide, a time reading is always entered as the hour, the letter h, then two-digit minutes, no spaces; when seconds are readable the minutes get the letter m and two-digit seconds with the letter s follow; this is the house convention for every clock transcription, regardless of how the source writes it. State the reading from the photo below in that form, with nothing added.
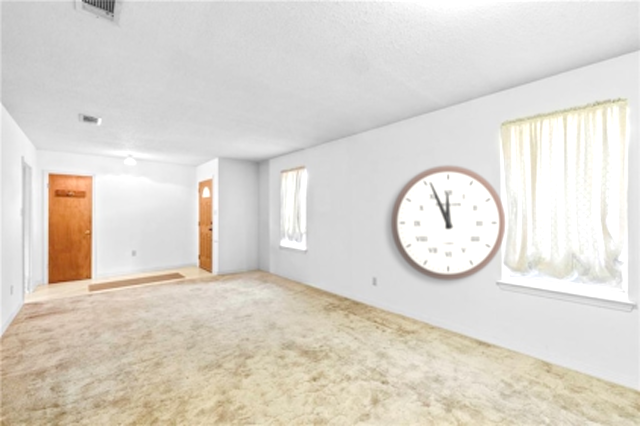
11h56
